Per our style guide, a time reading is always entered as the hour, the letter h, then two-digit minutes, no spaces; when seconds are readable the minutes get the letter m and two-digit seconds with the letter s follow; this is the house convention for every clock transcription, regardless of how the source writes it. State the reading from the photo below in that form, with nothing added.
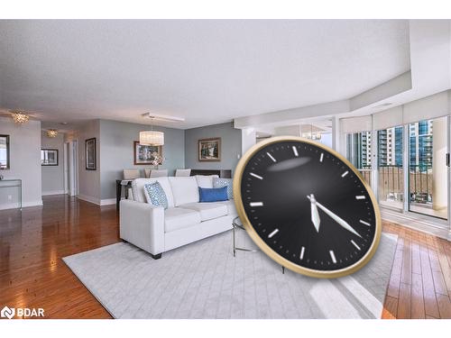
6h23
